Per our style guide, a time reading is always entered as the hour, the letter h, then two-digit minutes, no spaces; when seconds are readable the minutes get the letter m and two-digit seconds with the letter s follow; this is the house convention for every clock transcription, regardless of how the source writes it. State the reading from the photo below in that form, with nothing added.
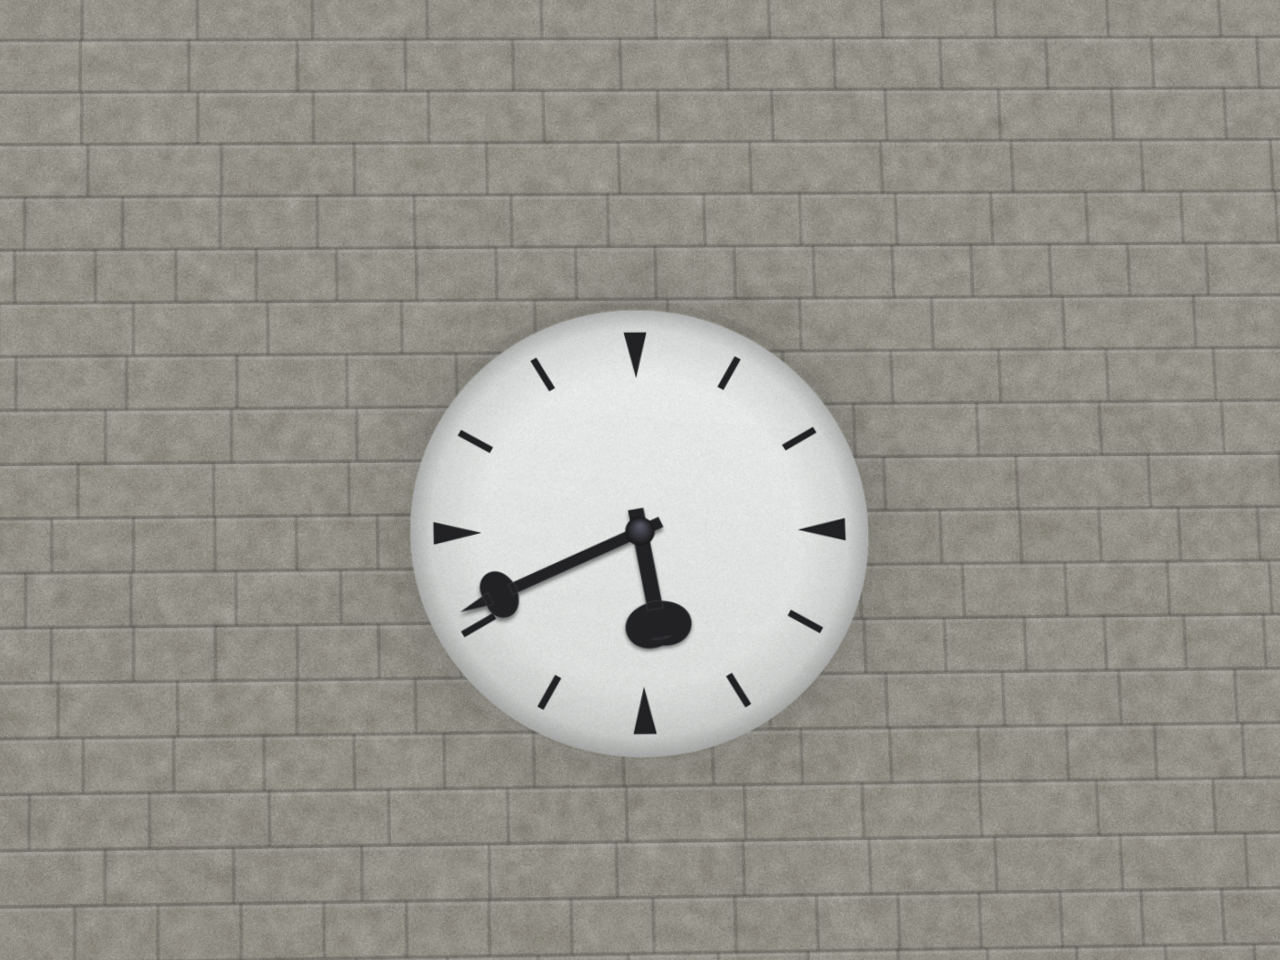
5h41
